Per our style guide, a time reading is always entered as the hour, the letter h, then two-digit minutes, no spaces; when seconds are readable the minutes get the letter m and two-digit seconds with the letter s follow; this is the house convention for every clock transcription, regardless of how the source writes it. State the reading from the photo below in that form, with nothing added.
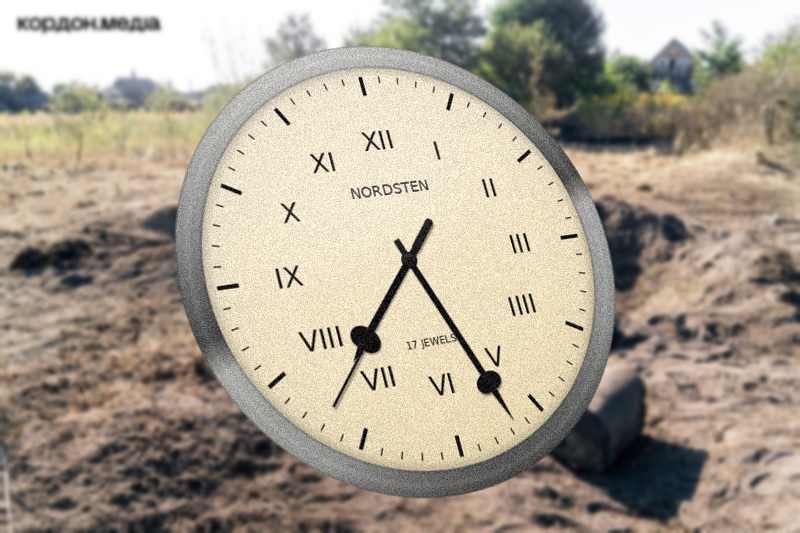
7h26m37s
